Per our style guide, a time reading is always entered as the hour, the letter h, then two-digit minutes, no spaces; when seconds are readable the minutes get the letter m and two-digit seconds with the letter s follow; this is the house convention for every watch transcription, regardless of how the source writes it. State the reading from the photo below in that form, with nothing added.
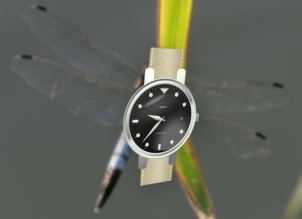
9h37
